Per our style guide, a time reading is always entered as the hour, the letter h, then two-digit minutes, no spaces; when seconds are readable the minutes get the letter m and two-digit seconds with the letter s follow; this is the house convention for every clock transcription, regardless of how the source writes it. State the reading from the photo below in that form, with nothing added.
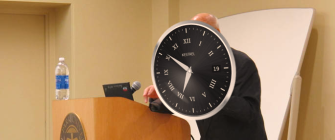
6h51
